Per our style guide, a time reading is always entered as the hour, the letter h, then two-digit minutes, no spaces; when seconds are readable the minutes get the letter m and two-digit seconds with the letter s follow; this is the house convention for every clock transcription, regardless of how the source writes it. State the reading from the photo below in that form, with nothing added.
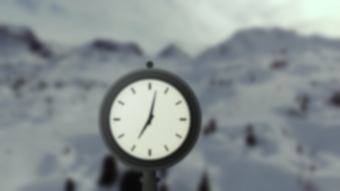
7h02
